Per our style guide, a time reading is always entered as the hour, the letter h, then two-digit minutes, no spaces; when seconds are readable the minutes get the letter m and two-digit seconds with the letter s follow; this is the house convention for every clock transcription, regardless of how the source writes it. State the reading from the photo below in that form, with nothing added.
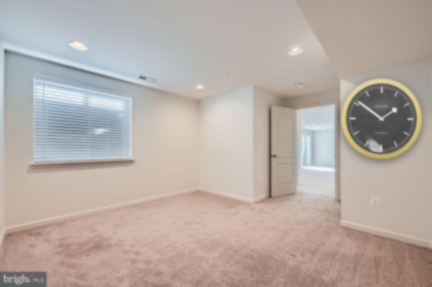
1h51
